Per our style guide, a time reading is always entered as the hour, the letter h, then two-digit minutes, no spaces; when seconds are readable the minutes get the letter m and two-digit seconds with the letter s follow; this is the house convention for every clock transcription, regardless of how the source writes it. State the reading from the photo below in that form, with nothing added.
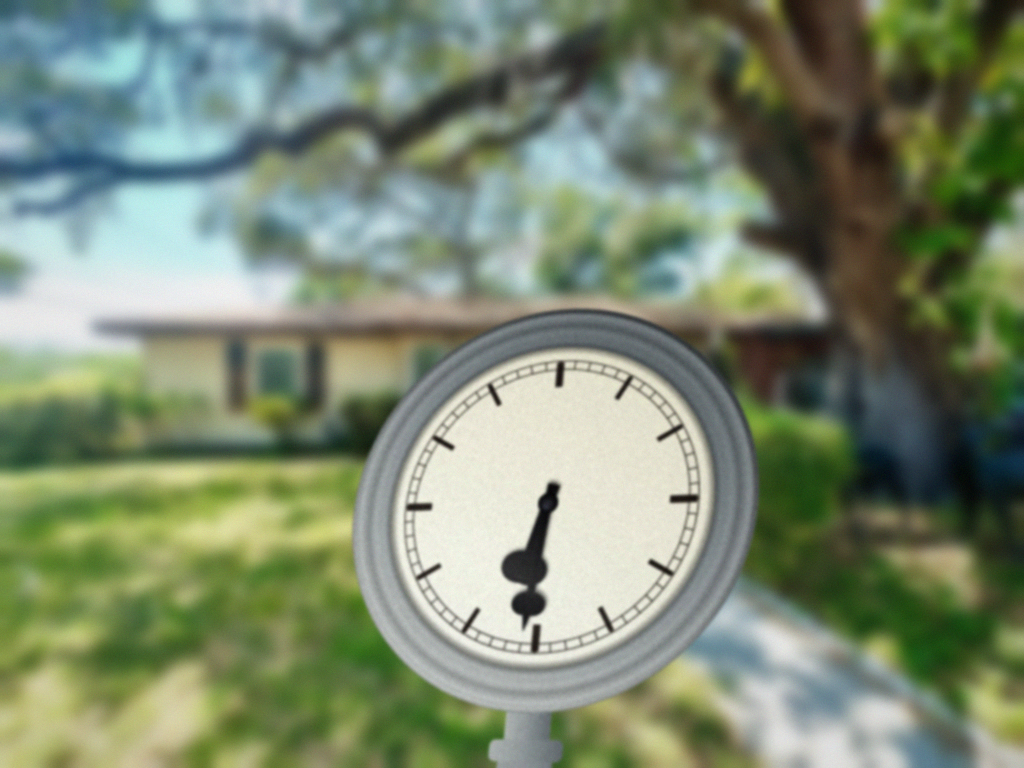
6h31
